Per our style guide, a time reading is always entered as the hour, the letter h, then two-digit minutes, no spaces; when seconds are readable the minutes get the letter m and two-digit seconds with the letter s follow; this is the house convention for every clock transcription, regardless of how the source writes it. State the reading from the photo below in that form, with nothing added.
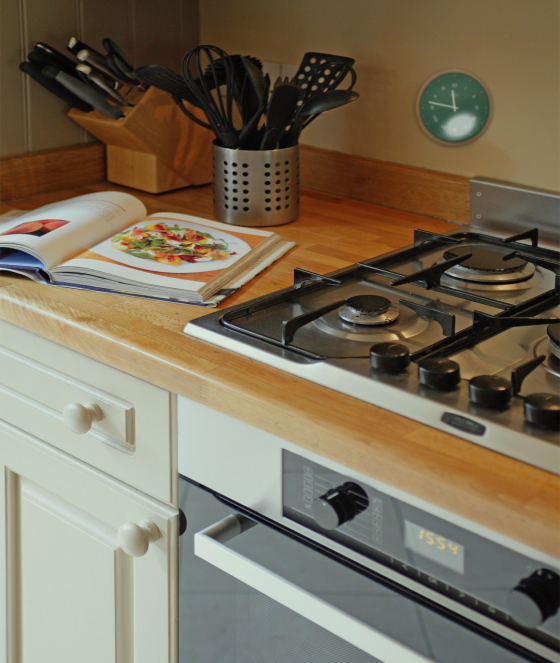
11h47
